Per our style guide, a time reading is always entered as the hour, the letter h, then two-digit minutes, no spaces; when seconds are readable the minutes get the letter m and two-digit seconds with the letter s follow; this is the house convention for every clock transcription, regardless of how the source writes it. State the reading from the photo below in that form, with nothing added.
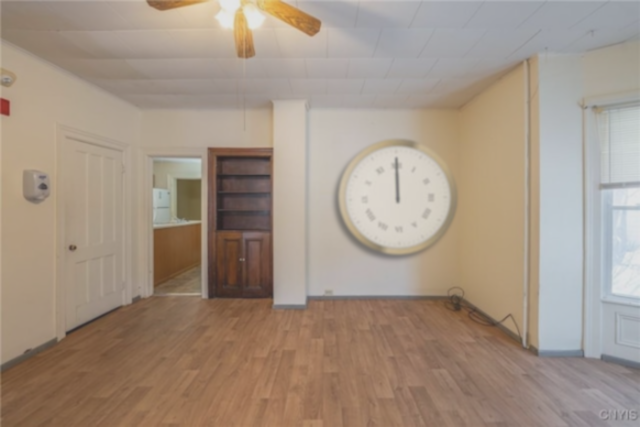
12h00
